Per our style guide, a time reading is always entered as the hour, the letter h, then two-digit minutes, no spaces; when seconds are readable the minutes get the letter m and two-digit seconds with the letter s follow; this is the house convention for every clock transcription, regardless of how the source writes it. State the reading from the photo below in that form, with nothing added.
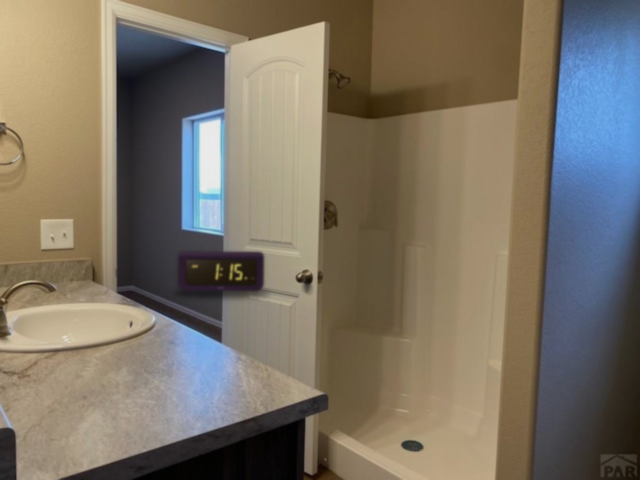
1h15
